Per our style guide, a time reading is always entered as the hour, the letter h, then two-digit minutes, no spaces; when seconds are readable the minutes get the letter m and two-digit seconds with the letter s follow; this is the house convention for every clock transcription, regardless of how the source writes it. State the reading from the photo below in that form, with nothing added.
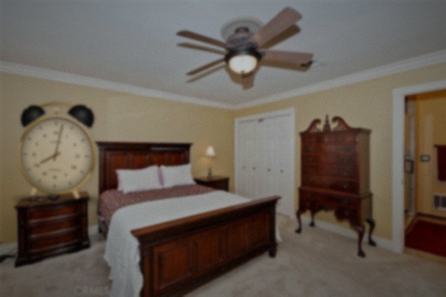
8h02
